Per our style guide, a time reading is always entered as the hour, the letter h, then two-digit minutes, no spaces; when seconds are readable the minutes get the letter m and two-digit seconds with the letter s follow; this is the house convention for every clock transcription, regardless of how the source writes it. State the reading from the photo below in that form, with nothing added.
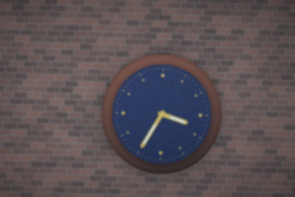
3h35
